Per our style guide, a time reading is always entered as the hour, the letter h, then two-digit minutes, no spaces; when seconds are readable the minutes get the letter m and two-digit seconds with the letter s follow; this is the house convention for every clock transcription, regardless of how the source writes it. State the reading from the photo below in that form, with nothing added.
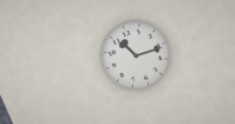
11h16
